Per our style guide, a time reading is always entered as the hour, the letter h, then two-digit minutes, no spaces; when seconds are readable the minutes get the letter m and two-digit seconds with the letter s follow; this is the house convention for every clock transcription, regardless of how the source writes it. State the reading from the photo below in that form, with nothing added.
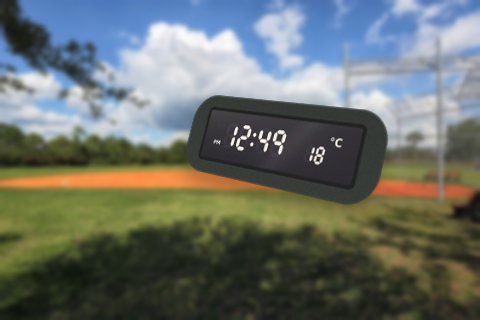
12h49
